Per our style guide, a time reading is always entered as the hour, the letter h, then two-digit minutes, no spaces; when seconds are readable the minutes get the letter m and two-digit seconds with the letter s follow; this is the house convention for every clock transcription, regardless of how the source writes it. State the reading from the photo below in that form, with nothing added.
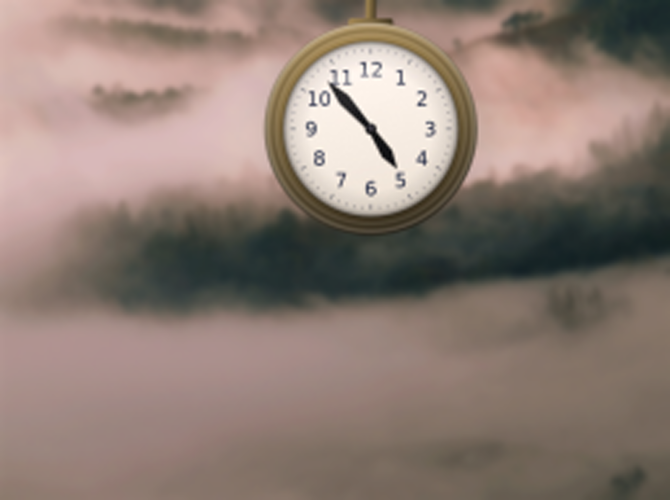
4h53
